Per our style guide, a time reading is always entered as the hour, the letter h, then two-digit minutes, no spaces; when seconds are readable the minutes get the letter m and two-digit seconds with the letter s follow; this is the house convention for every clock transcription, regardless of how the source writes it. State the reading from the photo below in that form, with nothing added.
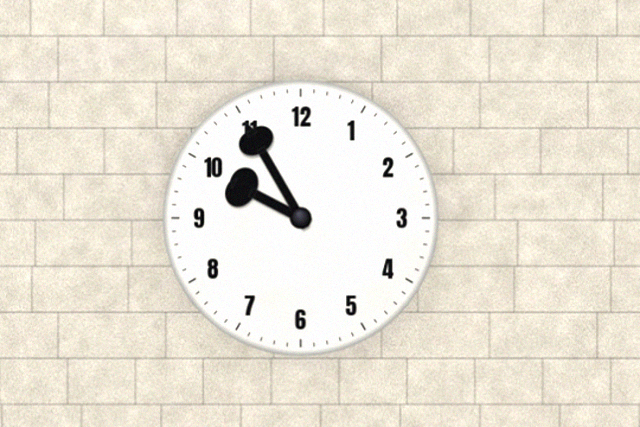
9h55
